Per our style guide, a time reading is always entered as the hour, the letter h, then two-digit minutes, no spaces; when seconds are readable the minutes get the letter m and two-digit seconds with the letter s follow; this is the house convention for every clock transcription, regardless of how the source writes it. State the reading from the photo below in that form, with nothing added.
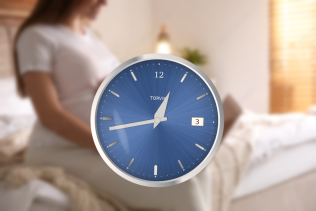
12h43
